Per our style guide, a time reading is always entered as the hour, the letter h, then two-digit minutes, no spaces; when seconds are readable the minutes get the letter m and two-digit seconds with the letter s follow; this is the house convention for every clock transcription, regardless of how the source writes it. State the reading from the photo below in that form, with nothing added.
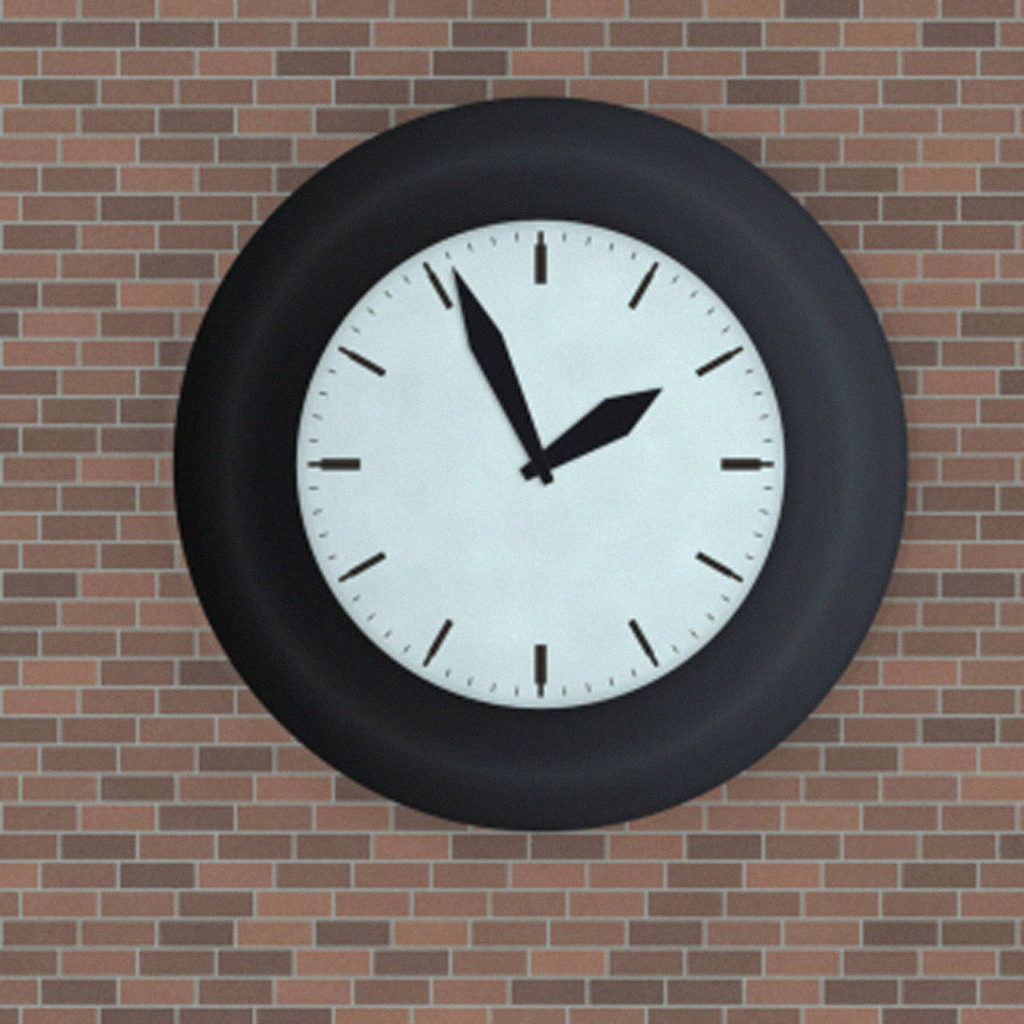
1h56
